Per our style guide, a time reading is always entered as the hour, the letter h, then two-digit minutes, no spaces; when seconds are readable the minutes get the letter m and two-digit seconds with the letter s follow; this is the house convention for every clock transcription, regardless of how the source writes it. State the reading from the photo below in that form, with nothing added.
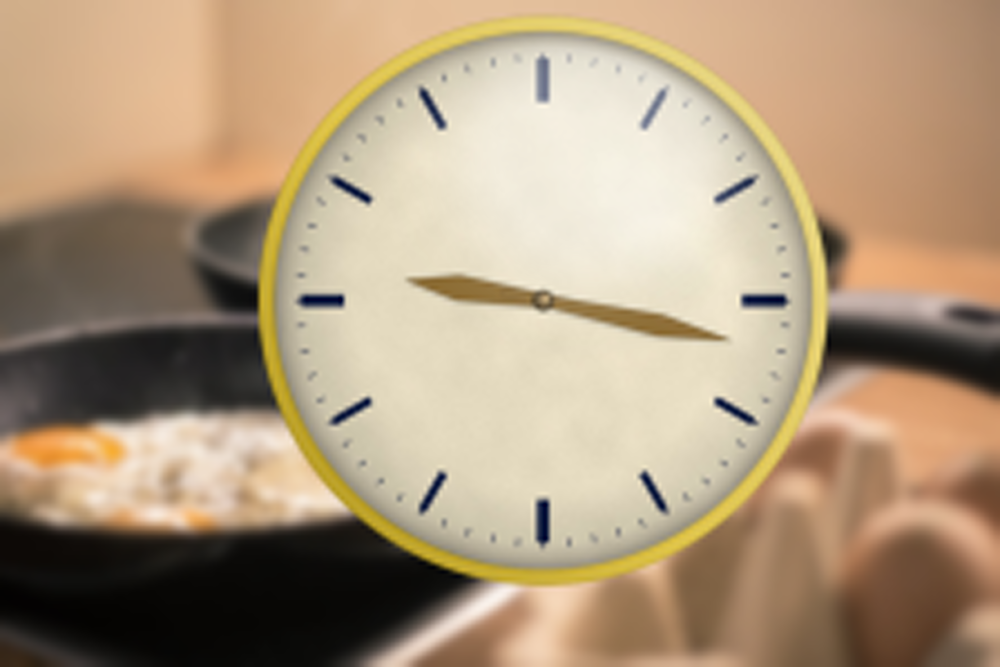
9h17
